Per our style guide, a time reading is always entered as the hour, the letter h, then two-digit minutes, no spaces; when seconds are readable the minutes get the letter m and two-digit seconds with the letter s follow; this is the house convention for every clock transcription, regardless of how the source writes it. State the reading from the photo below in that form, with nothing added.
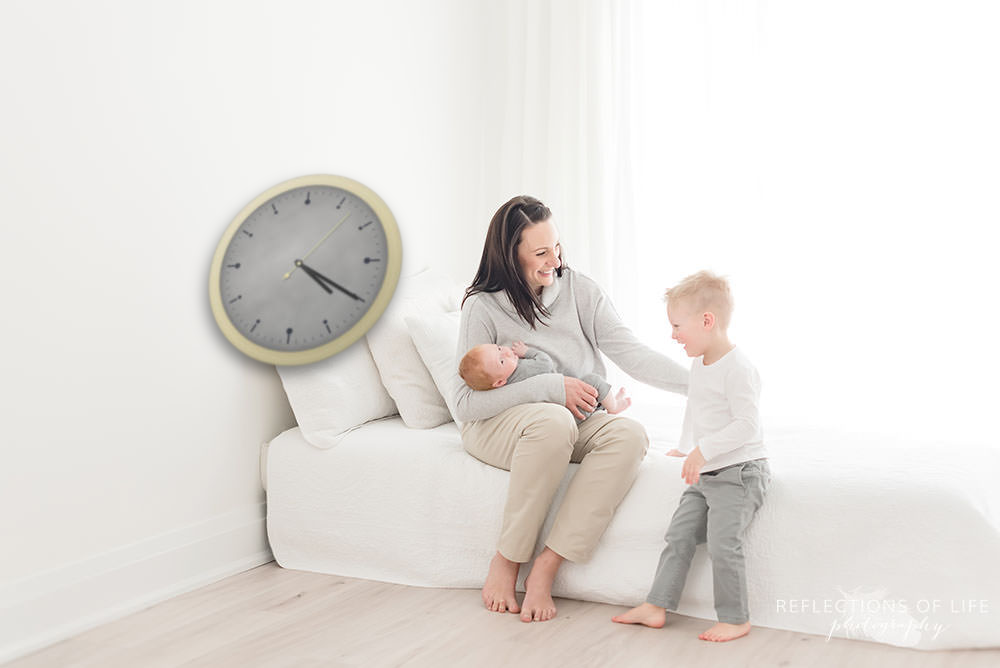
4h20m07s
